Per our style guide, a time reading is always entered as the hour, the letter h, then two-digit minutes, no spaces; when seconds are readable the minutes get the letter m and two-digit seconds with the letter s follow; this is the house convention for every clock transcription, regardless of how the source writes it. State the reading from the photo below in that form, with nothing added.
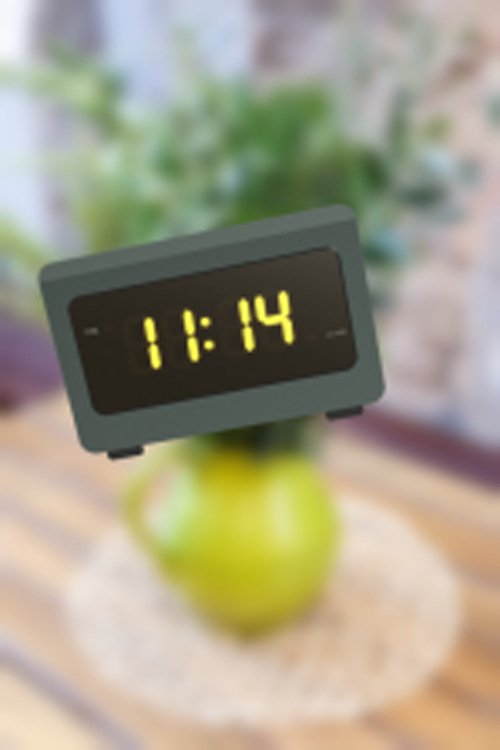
11h14
